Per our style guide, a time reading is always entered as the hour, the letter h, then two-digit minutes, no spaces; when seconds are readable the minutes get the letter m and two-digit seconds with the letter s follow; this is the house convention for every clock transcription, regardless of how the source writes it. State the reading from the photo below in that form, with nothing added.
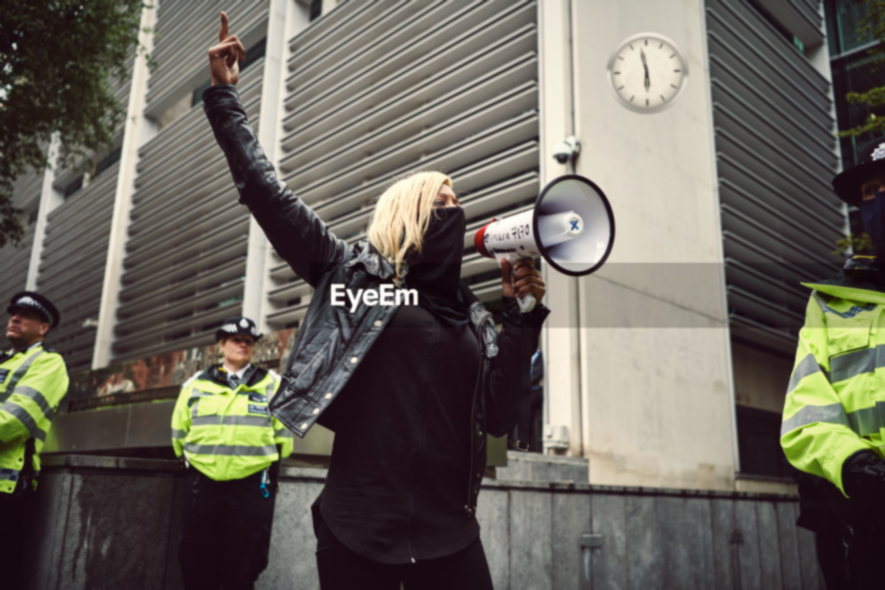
5h58
